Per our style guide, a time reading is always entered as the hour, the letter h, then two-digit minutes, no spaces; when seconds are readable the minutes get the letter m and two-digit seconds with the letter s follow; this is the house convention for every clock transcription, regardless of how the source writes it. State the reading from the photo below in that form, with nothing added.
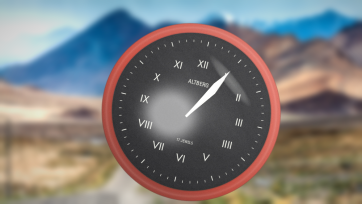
1h05
